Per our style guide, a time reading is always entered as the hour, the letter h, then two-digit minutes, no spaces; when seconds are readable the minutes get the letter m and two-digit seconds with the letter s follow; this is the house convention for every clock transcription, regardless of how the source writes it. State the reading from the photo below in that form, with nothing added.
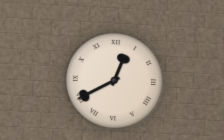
12h40
